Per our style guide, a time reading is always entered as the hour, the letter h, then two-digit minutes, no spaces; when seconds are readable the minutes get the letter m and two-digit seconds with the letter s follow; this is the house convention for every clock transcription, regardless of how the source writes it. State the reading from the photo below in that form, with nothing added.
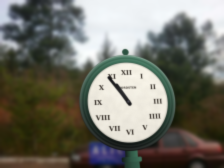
10h54
